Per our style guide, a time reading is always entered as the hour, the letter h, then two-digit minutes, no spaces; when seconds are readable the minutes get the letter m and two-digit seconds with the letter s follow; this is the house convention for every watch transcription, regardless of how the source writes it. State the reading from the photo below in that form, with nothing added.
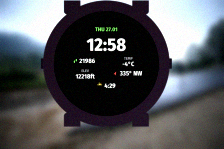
12h58
